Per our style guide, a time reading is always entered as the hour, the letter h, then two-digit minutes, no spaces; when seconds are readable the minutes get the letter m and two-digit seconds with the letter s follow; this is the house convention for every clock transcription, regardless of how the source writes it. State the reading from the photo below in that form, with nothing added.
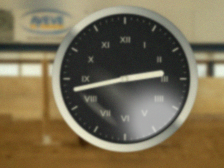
2h43
